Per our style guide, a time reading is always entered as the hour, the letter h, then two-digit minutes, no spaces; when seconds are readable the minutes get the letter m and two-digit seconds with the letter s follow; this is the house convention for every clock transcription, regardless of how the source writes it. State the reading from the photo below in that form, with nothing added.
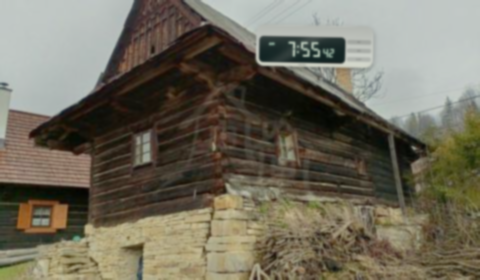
7h55
